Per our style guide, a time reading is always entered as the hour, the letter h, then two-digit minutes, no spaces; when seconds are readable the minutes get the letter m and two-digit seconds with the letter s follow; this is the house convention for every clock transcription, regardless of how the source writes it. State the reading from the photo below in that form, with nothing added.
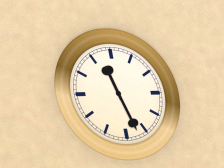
11h27
